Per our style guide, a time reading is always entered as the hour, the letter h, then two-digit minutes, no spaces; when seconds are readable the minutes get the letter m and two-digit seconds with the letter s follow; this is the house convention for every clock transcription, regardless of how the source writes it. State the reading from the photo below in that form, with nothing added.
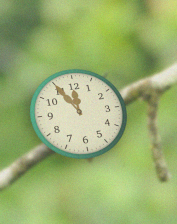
11h55
